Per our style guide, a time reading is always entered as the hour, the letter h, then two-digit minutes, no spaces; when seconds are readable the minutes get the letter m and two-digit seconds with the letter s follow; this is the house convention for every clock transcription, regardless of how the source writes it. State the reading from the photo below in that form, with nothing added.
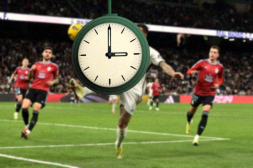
3h00
